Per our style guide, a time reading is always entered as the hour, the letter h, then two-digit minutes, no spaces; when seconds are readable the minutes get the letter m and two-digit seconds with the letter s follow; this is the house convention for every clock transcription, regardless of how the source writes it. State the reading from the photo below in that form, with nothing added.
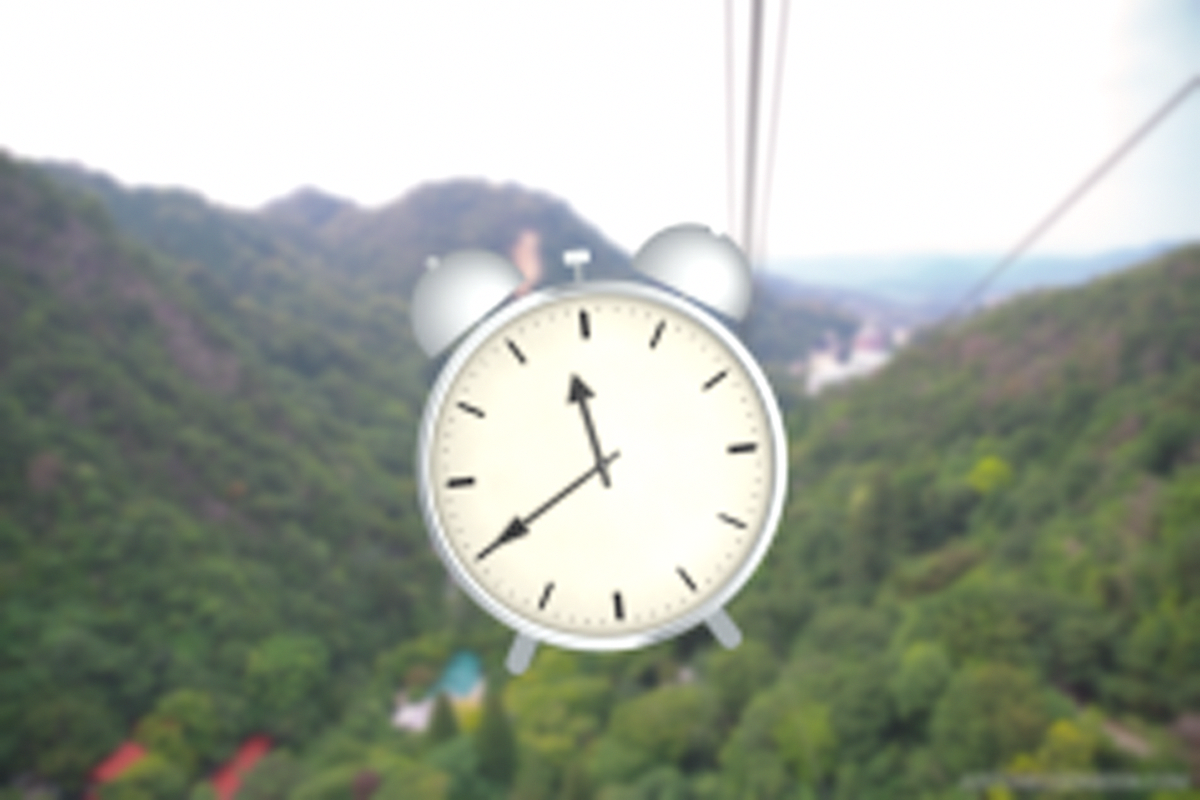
11h40
